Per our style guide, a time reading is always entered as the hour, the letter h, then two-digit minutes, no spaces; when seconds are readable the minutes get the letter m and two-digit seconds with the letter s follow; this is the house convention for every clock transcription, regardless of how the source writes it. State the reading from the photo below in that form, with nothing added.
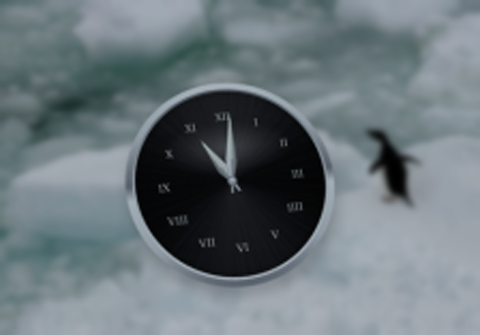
11h01
